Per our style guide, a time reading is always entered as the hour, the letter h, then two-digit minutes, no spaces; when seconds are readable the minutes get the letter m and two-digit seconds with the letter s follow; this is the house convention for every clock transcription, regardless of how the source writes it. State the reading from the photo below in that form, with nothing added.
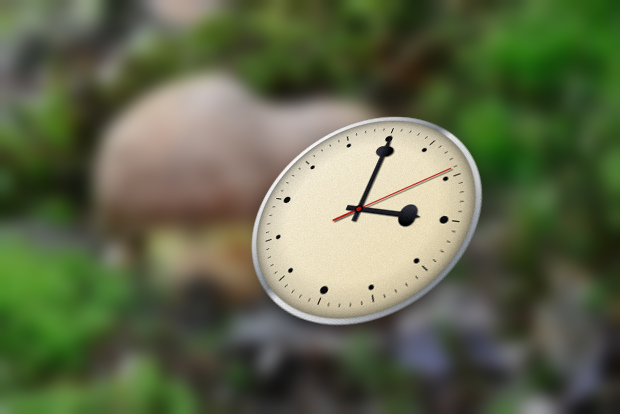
3h00m09s
